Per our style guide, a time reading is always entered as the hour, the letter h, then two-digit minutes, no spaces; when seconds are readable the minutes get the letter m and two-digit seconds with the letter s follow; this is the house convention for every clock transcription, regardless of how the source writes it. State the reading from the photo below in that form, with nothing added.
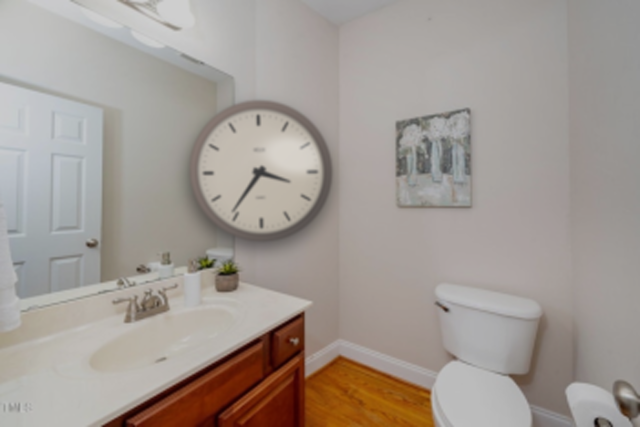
3h36
